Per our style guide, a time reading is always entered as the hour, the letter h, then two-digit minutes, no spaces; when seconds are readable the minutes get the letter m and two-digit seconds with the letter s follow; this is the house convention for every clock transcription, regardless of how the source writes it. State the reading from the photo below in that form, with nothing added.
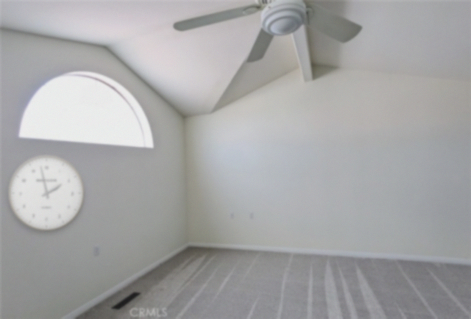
1h58
